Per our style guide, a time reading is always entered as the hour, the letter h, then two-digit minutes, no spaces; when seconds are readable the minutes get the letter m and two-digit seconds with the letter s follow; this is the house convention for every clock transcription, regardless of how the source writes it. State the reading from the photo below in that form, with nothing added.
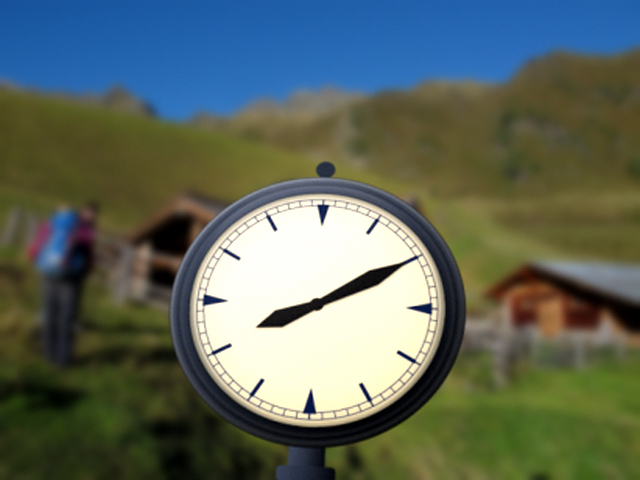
8h10
